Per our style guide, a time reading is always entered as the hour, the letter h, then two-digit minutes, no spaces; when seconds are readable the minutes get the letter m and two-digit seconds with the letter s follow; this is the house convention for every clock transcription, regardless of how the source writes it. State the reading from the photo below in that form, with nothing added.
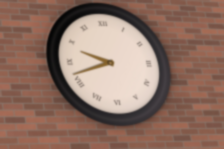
9h42
